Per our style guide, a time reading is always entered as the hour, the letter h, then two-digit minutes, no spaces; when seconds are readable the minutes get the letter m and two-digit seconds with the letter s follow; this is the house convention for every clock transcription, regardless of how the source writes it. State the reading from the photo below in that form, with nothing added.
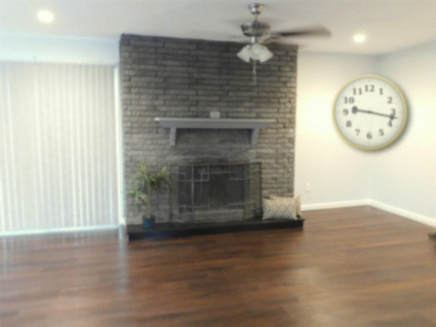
9h17
